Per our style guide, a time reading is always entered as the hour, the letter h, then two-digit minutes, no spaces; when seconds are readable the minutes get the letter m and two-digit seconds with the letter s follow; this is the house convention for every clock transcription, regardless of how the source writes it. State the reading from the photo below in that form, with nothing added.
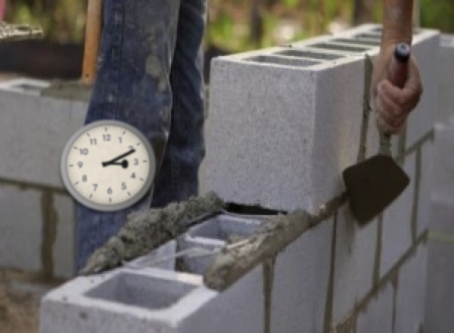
3h11
